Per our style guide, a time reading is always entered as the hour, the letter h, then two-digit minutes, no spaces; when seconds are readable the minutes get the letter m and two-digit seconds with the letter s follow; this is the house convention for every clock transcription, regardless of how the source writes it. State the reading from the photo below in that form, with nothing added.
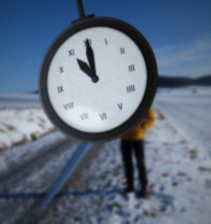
11h00
